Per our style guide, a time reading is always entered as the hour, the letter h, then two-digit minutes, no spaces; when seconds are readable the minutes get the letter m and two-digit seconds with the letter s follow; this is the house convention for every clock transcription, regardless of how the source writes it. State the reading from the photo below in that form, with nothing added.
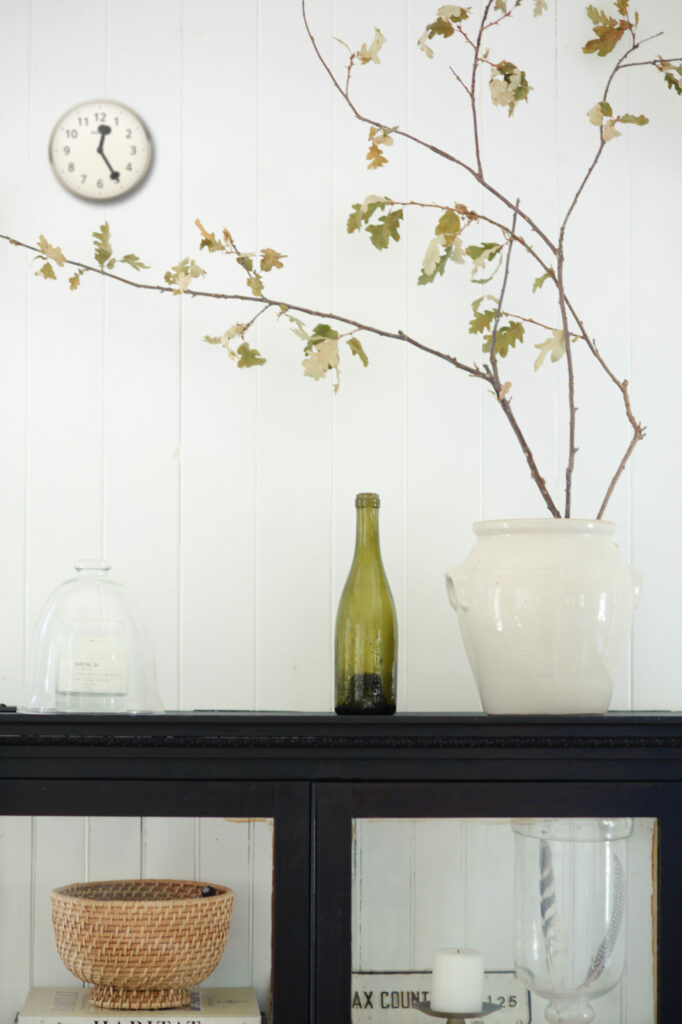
12h25
